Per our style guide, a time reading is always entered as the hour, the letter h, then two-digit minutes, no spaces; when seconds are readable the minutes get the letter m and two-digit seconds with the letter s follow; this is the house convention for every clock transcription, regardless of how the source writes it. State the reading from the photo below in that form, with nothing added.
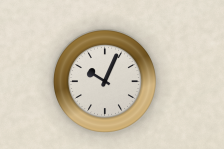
10h04
